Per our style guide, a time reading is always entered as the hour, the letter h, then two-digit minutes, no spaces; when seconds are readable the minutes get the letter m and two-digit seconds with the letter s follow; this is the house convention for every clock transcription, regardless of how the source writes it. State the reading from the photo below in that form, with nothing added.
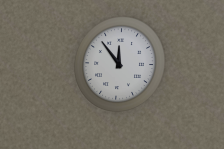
11h53
